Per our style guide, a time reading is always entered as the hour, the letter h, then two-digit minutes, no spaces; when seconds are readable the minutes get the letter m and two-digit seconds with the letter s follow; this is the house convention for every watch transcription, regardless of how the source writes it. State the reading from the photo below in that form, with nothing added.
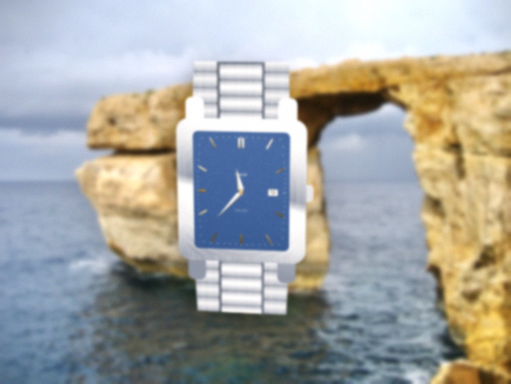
11h37
